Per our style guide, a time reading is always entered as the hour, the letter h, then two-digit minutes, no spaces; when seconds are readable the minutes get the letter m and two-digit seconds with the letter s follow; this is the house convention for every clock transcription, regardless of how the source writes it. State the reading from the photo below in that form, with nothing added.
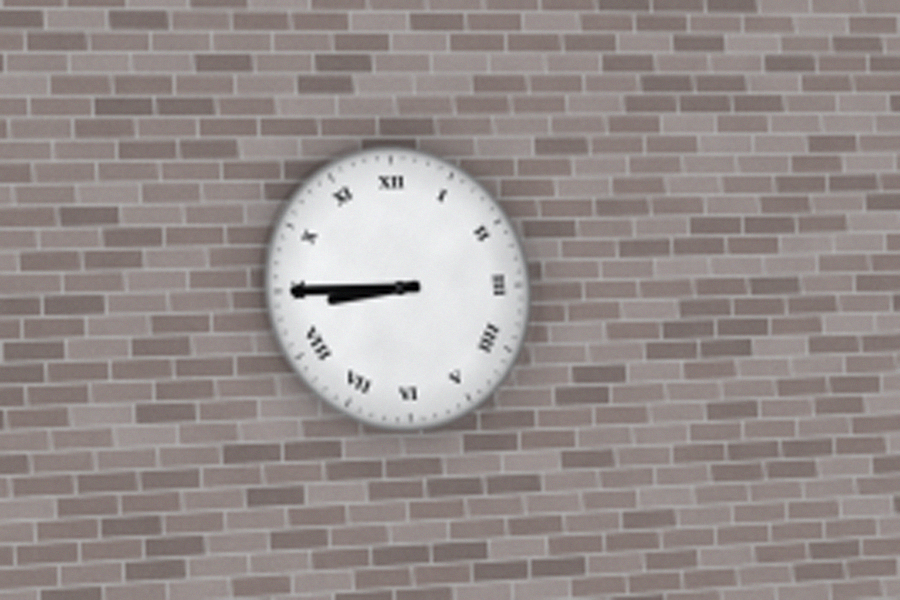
8h45
